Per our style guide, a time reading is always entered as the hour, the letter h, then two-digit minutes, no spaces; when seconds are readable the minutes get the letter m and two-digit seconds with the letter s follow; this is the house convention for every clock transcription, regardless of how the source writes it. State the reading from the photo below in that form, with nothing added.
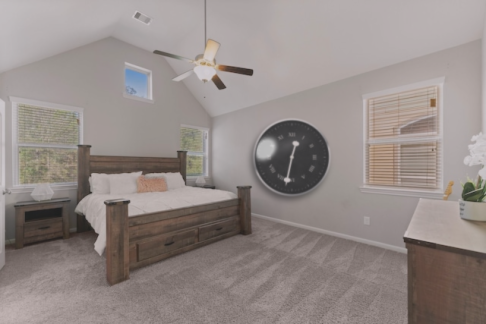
12h32
